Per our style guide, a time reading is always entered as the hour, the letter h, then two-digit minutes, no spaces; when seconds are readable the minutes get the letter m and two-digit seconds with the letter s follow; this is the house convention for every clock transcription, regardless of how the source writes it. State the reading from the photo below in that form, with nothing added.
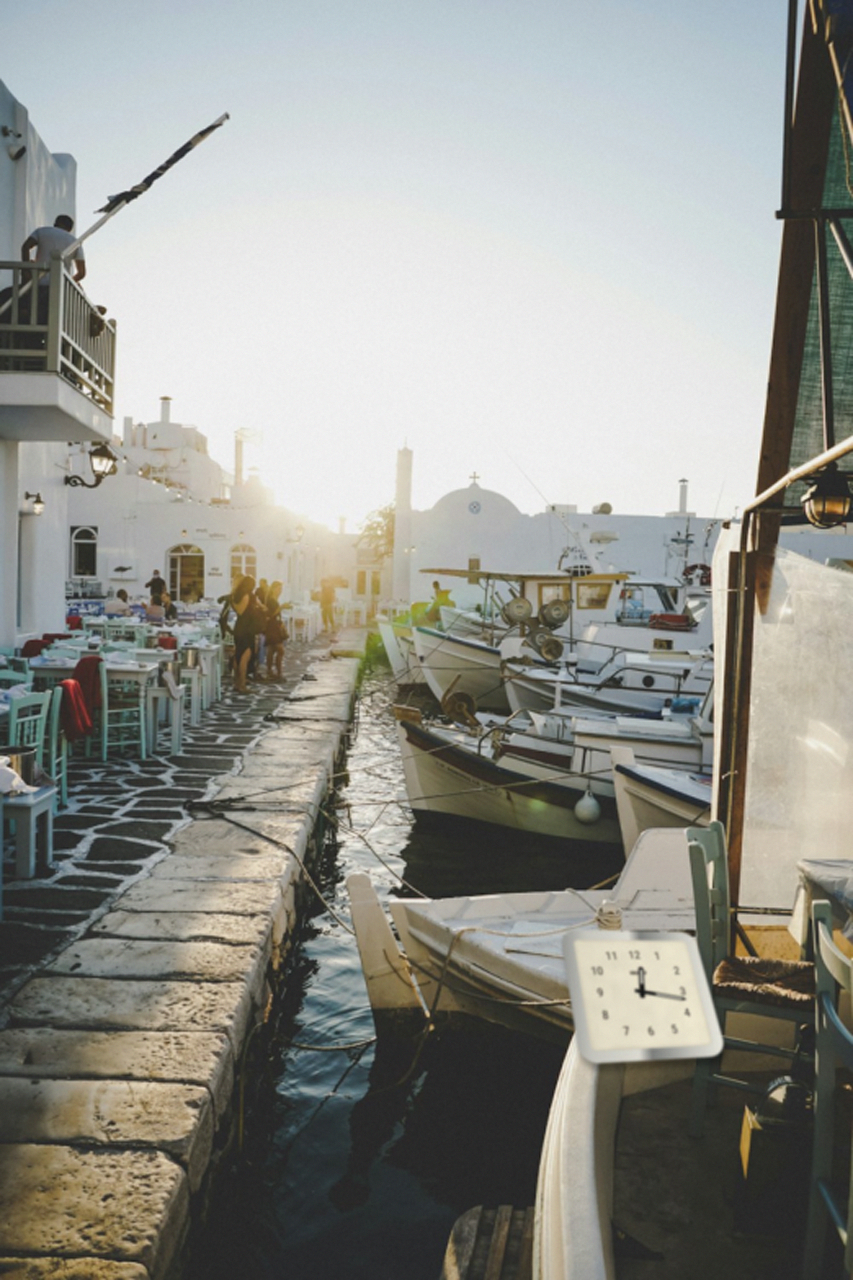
12h17
